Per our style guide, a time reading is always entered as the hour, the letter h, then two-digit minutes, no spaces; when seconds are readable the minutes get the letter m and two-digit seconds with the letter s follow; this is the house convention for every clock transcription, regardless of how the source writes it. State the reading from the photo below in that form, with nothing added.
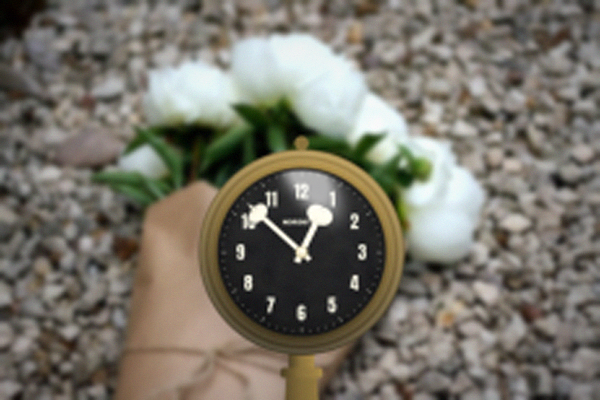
12h52
